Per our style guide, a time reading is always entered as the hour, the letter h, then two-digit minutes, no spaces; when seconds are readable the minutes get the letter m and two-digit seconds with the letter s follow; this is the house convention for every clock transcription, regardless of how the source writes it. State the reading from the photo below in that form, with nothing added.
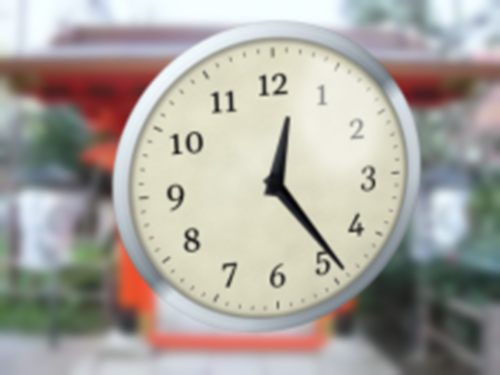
12h24
